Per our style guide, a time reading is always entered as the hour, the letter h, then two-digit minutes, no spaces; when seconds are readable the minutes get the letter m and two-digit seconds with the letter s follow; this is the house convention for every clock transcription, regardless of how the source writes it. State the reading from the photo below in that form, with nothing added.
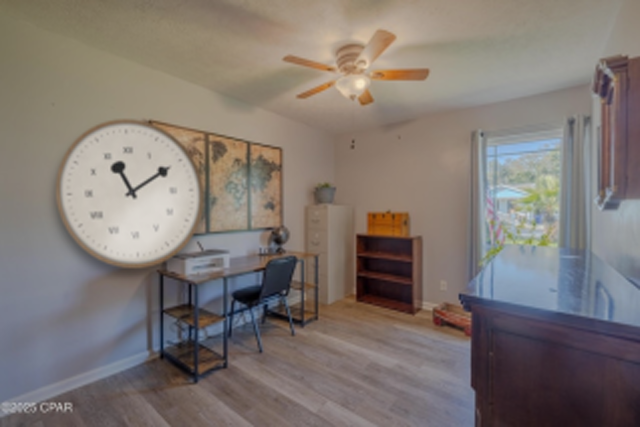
11h10
